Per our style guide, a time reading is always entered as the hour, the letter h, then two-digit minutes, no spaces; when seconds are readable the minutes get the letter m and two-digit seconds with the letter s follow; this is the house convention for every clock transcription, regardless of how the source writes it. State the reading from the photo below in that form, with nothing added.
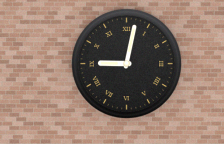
9h02
